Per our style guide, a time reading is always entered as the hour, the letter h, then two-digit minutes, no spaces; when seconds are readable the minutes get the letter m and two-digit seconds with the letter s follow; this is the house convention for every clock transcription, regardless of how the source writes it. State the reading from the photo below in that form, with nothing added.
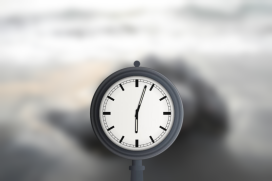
6h03
